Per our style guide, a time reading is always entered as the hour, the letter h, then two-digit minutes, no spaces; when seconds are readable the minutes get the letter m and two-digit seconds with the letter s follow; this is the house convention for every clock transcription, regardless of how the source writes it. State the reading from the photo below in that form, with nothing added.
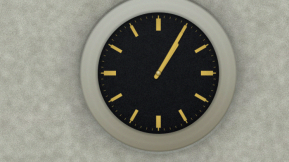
1h05
